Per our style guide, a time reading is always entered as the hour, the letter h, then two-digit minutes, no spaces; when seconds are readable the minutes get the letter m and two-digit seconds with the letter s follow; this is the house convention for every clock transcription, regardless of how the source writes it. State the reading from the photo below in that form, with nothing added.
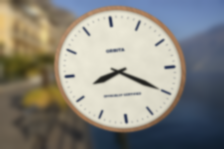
8h20
